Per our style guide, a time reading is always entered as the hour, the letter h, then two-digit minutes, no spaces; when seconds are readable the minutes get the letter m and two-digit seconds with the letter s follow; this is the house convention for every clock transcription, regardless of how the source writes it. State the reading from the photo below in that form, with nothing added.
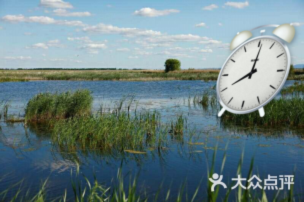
8h01
